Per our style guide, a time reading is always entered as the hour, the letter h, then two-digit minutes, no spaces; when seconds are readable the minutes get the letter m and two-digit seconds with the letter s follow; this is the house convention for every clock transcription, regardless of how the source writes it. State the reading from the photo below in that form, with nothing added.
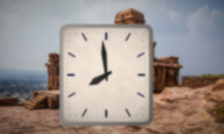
7h59
